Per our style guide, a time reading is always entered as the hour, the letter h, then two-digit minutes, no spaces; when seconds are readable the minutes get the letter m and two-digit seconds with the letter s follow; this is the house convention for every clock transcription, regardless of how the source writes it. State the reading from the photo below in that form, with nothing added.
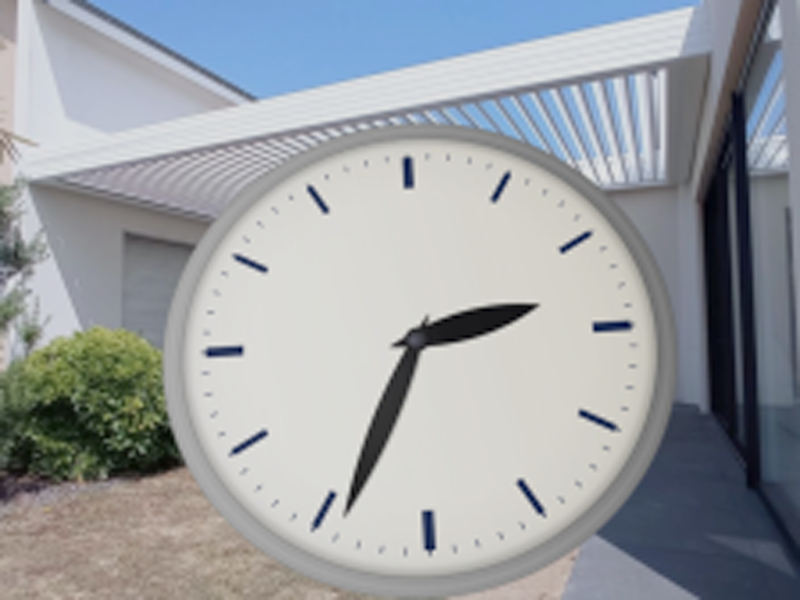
2h34
